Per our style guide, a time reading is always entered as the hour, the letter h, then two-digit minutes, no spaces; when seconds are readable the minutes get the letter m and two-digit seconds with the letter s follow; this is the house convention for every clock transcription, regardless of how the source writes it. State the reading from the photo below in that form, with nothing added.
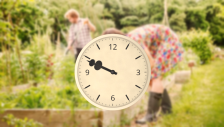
9h49
